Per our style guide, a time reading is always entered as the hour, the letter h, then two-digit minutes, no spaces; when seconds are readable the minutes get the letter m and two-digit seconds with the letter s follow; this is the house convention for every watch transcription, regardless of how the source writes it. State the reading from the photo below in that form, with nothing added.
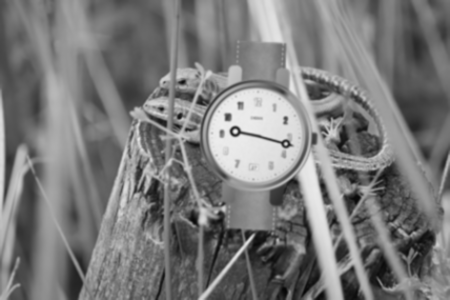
9h17
